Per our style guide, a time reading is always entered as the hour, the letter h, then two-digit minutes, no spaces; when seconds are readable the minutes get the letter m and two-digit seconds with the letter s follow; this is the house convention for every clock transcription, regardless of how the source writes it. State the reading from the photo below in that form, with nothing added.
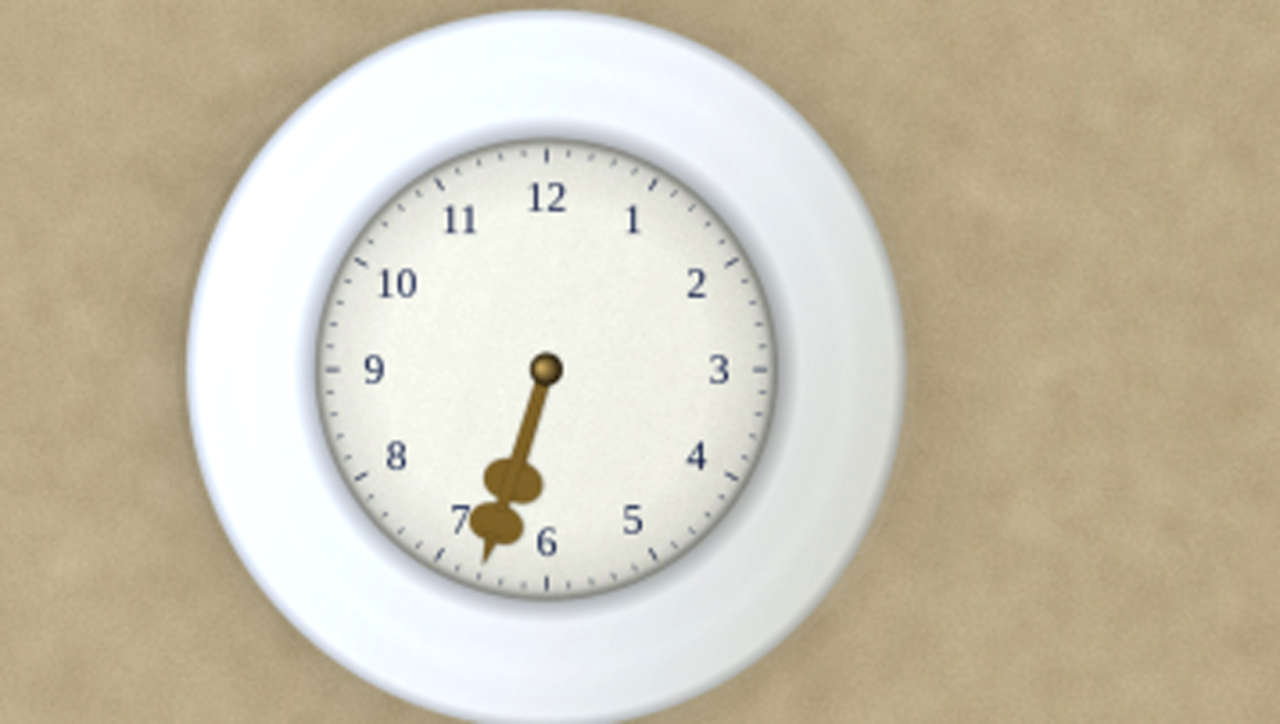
6h33
